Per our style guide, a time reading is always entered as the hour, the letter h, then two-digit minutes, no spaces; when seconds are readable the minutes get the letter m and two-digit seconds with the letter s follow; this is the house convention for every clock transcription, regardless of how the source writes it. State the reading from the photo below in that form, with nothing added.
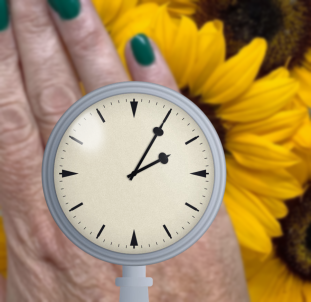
2h05
